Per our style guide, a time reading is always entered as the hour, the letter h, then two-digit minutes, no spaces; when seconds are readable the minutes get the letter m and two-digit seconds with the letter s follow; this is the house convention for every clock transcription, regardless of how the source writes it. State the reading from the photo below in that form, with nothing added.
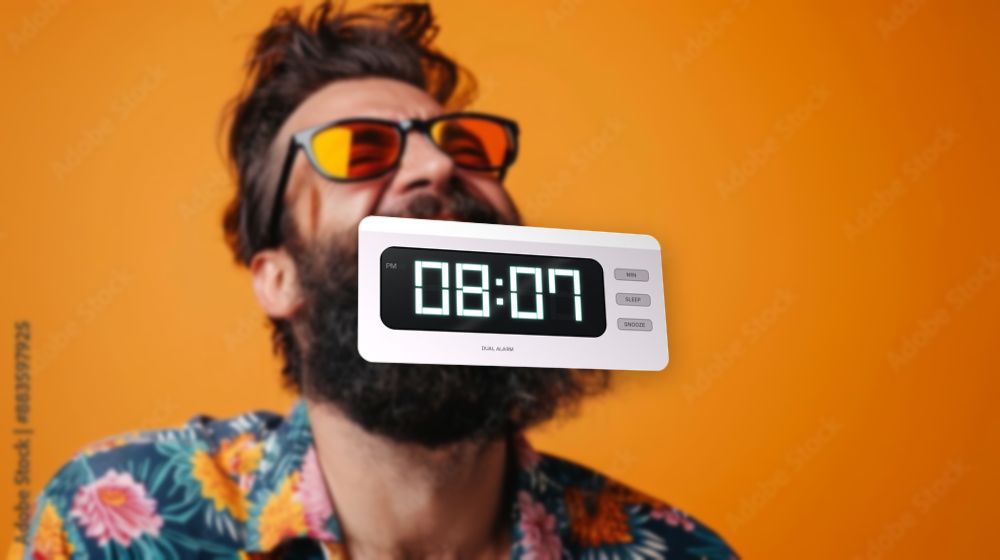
8h07
